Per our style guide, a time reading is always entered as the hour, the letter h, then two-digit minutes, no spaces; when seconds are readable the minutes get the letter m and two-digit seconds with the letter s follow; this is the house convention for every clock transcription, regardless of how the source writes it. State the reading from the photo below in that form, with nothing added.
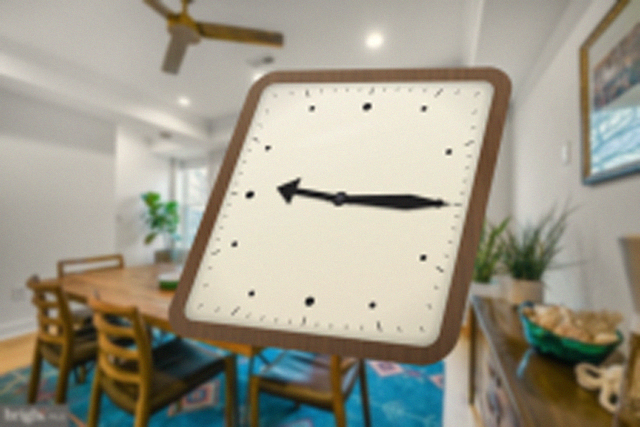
9h15
